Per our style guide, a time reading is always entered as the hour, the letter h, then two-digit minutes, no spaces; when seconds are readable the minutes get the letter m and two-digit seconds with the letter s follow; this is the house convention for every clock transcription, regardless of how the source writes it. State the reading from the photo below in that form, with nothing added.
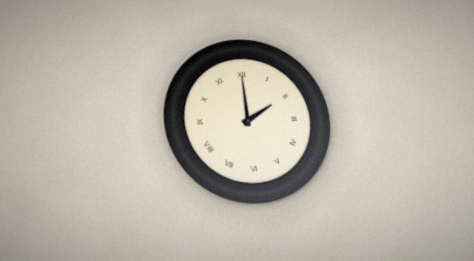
2h00
